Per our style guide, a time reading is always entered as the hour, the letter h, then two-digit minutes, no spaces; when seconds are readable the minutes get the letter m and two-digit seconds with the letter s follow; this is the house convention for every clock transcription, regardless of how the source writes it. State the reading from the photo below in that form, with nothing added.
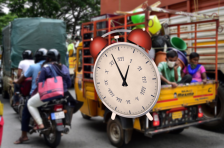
12h57
